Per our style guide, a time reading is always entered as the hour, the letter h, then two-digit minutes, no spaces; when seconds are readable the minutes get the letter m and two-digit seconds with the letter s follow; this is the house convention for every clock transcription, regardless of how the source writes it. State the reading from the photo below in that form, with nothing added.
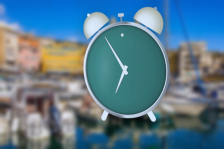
6h55
